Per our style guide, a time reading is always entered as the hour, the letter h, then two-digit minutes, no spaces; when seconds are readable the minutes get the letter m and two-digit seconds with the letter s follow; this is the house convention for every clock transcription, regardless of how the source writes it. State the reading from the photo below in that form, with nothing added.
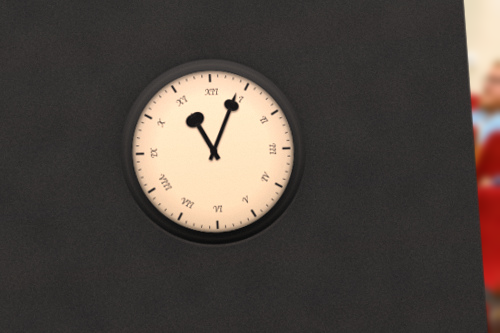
11h04
